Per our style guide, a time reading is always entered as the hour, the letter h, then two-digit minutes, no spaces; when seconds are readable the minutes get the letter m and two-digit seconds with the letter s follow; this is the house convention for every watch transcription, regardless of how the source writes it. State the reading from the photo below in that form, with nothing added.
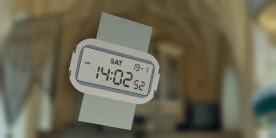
14h02m52s
